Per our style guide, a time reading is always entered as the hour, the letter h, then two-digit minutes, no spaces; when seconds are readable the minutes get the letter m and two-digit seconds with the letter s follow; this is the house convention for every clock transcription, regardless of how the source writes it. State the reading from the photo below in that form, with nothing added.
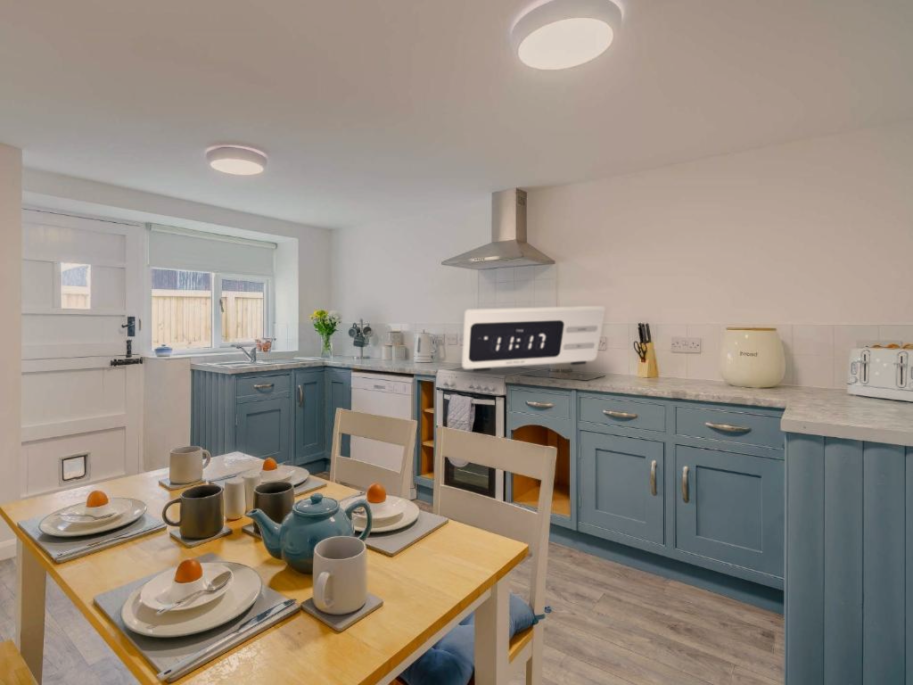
11h17
